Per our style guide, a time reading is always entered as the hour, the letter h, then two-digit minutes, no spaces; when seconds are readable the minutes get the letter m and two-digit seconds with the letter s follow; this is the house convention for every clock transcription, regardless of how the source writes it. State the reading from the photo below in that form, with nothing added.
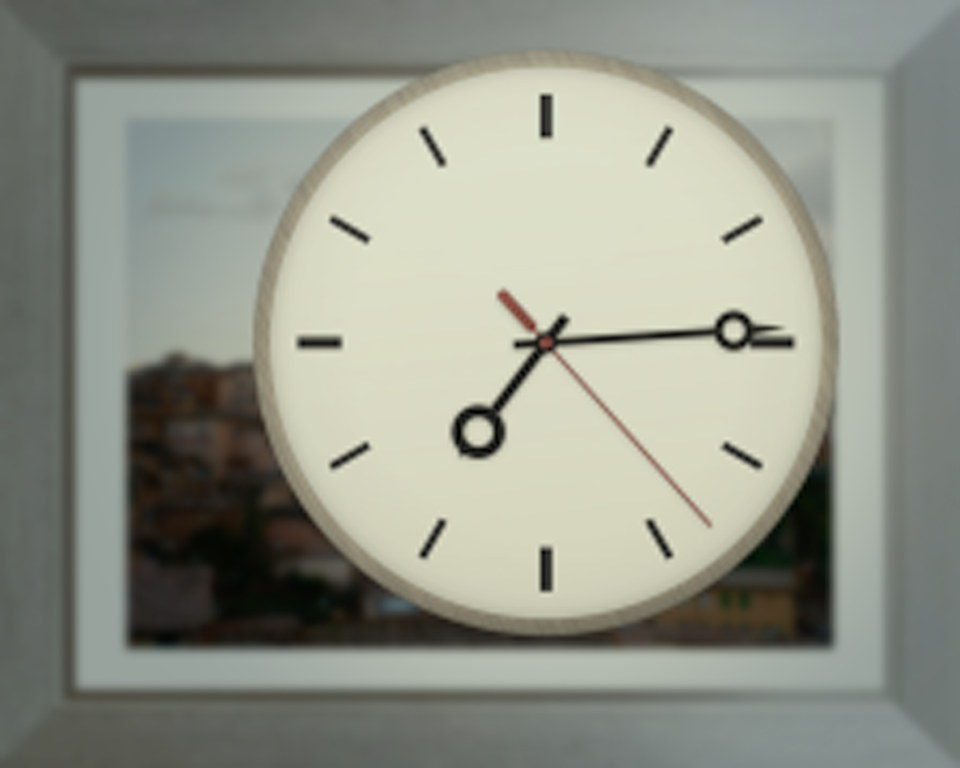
7h14m23s
